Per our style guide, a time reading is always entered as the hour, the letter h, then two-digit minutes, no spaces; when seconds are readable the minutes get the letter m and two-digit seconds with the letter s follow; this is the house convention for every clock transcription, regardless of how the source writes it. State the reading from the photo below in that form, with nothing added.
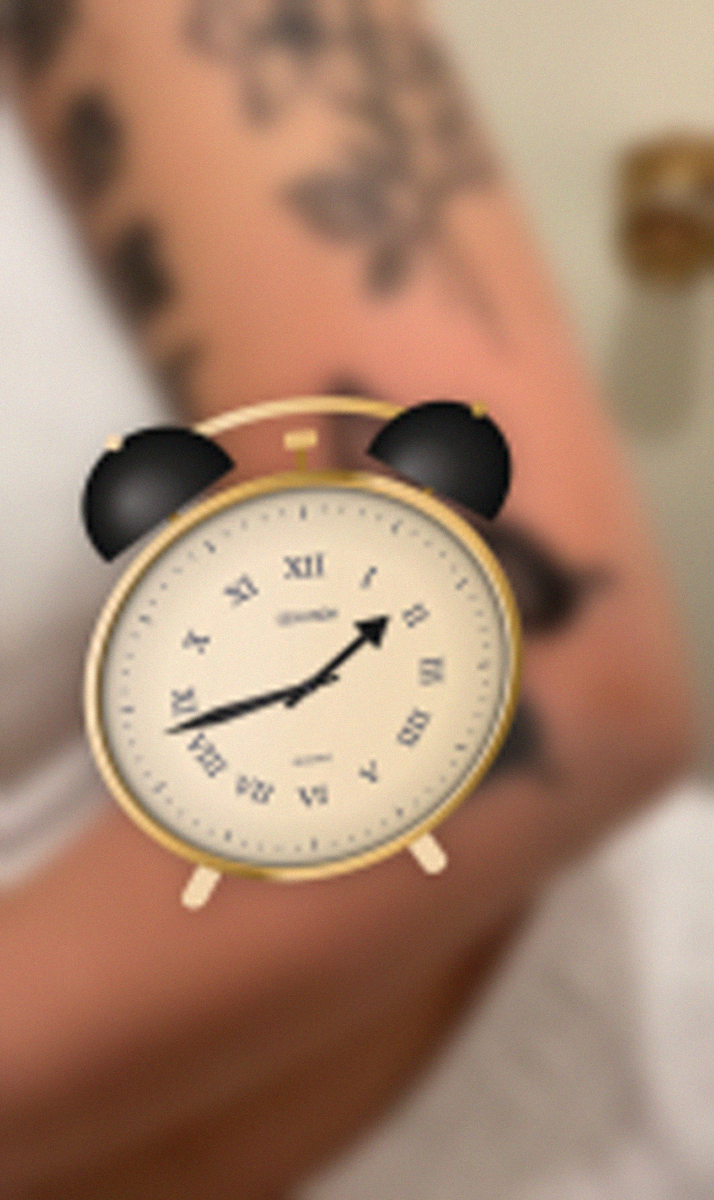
1h43
